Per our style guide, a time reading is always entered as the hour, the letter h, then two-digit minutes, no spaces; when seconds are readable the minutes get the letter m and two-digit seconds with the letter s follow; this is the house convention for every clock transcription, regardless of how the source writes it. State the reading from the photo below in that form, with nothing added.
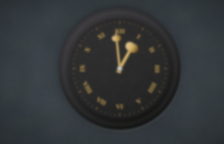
12h59
